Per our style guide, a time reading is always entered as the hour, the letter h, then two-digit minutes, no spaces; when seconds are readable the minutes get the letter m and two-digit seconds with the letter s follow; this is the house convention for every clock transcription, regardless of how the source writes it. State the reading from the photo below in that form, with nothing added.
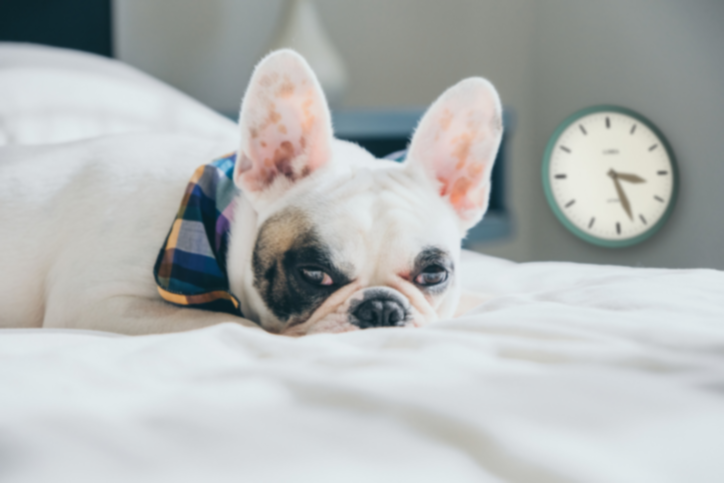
3h27
